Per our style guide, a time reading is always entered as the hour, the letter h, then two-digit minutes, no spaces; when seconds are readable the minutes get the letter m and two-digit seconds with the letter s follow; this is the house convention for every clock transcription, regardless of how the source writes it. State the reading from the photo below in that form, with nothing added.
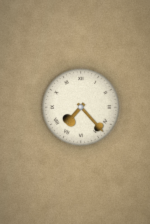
7h23
